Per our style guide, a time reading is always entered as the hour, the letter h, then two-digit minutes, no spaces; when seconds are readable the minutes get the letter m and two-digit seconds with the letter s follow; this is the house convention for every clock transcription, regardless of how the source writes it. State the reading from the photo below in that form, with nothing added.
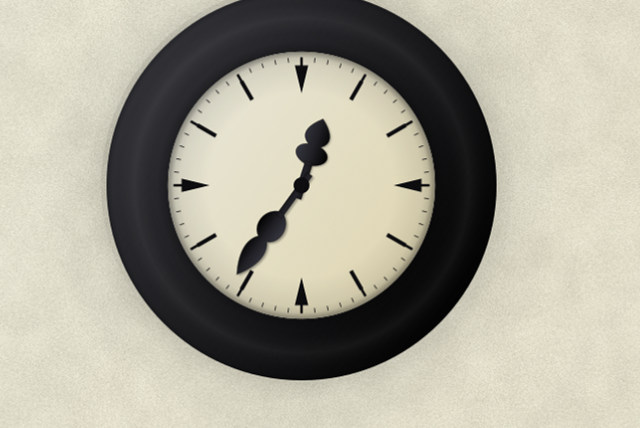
12h36
